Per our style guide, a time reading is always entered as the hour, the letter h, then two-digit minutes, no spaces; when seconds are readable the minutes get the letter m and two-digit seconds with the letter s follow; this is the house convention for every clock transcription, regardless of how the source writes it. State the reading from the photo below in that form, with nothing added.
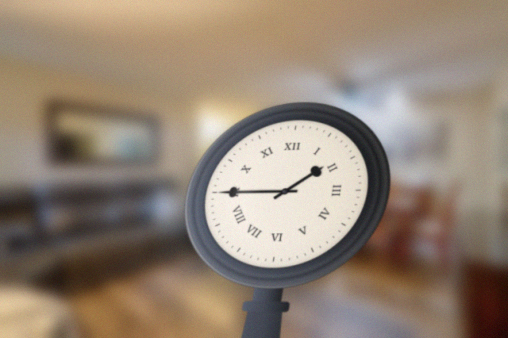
1h45
